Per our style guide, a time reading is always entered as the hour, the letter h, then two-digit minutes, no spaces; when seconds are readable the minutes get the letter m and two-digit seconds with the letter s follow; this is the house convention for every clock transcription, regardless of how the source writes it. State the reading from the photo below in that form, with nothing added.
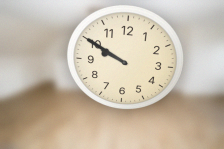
9h50
